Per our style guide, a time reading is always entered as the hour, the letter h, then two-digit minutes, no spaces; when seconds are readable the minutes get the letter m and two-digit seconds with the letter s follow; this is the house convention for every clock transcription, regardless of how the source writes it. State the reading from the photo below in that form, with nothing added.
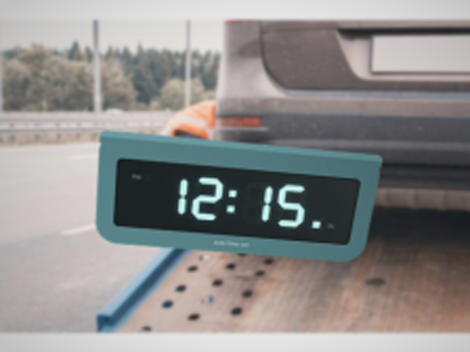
12h15
